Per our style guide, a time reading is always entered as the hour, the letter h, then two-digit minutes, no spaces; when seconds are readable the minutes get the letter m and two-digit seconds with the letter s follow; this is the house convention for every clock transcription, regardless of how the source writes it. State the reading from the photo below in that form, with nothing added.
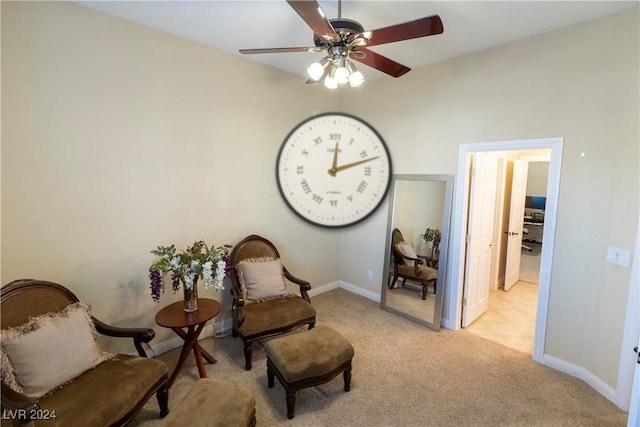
12h12
